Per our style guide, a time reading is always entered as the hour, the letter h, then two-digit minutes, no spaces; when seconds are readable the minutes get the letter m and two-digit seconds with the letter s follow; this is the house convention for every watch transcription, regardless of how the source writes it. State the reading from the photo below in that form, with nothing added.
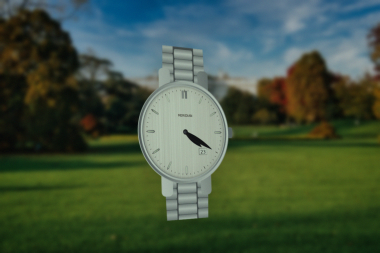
4h20
